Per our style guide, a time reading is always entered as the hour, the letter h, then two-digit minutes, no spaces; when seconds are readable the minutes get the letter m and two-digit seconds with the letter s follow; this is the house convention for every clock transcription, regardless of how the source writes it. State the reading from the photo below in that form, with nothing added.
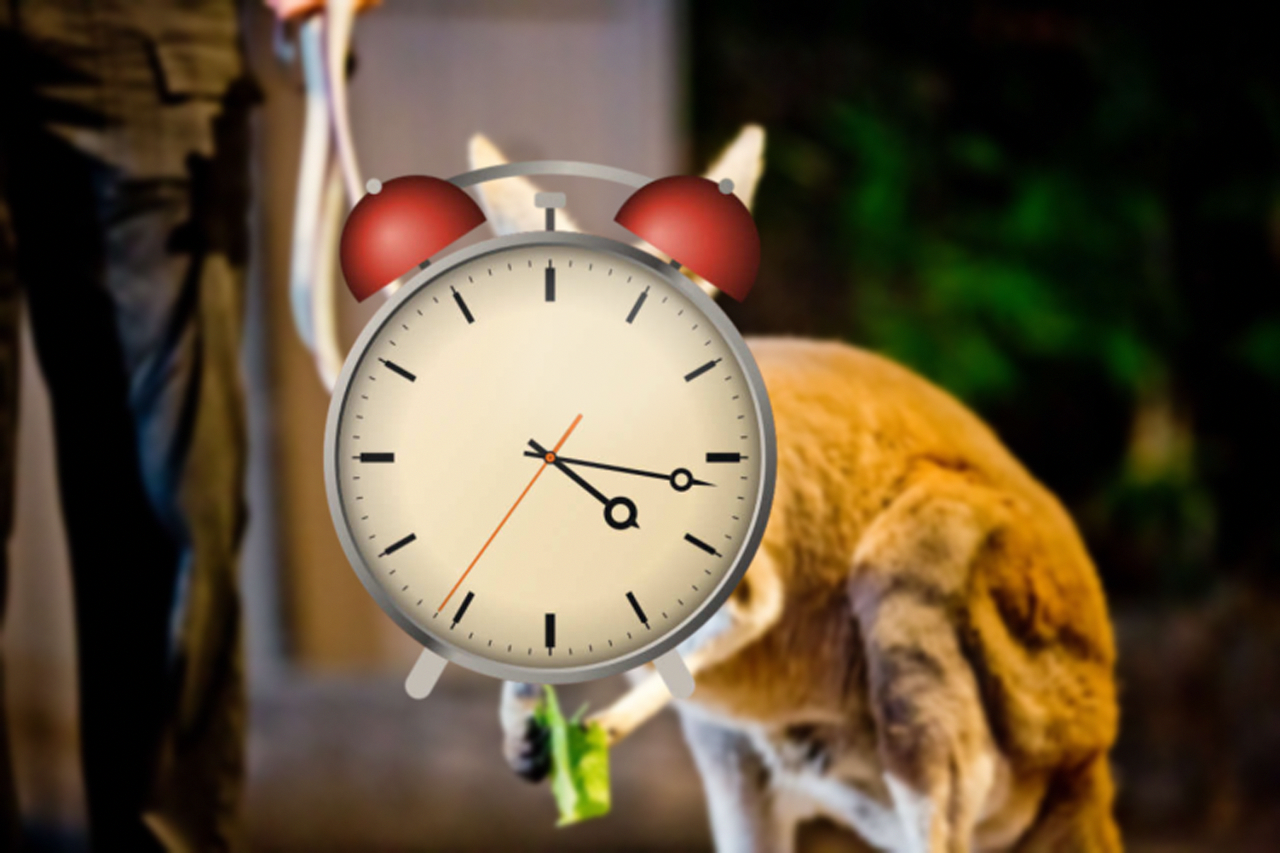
4h16m36s
